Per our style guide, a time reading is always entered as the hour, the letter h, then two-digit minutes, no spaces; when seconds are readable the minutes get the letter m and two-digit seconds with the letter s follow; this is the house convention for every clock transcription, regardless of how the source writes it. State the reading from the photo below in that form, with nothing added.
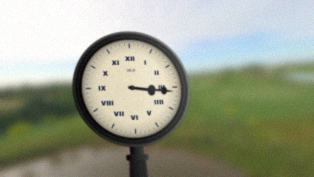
3h16
